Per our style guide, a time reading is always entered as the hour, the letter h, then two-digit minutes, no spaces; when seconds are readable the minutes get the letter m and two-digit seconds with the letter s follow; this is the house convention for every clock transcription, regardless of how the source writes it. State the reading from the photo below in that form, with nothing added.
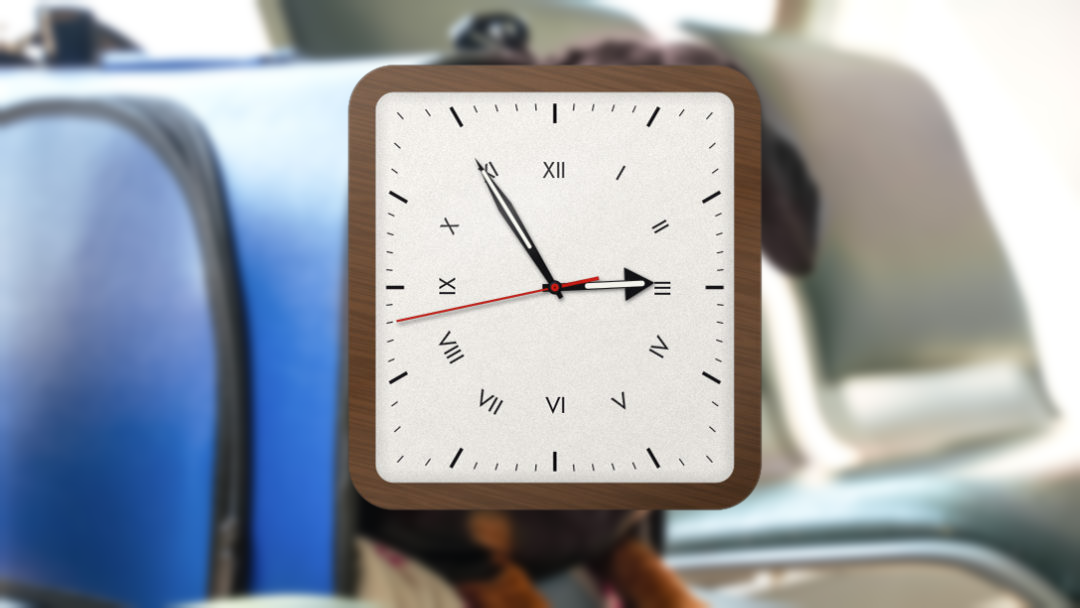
2h54m43s
